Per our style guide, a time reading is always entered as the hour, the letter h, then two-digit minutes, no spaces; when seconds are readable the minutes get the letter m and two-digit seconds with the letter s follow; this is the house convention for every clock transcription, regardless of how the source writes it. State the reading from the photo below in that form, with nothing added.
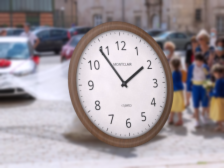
1h54
